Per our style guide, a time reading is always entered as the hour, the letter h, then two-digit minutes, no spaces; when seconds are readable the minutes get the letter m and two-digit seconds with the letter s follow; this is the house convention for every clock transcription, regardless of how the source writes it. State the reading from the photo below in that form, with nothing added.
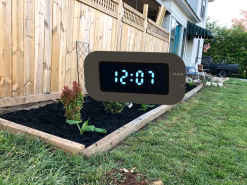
12h07
